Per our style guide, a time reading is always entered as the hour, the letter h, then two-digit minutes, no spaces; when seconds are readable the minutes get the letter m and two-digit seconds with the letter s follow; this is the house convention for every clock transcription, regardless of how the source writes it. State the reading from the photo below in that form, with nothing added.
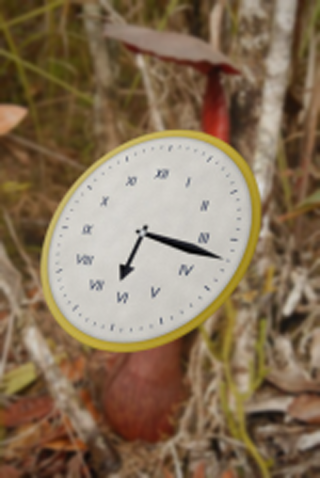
6h17
